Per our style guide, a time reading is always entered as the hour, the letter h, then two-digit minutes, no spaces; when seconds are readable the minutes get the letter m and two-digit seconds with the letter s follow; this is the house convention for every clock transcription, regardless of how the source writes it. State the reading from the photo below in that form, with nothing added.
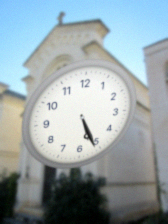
5h26
